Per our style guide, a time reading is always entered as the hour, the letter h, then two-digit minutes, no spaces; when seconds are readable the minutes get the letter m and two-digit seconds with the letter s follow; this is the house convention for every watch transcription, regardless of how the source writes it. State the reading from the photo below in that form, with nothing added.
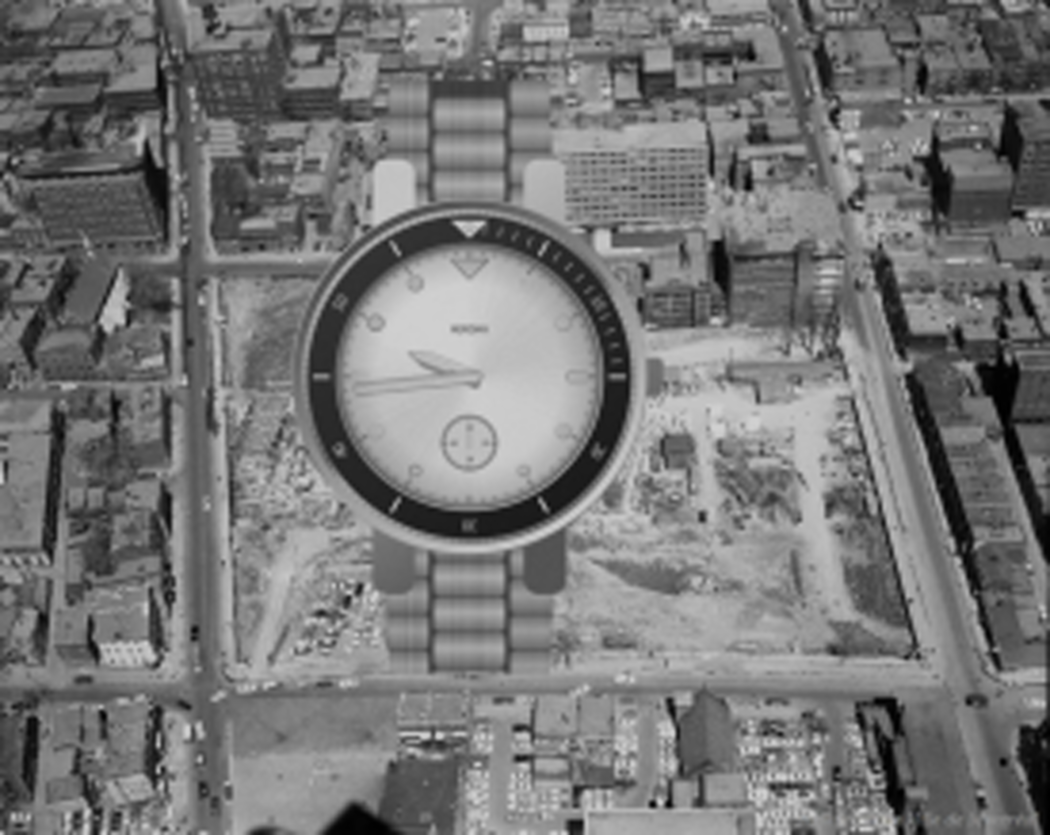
9h44
